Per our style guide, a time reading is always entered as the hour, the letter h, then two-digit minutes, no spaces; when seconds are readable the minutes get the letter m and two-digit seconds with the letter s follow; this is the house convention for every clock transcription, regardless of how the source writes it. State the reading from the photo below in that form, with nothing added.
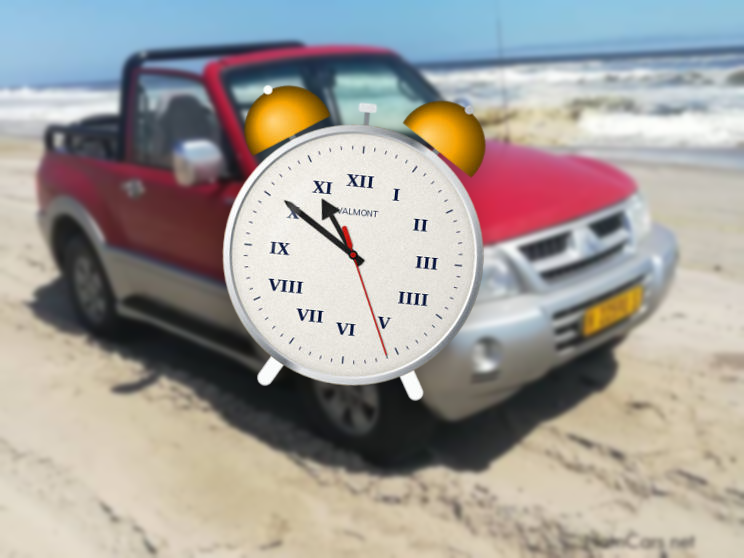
10h50m26s
